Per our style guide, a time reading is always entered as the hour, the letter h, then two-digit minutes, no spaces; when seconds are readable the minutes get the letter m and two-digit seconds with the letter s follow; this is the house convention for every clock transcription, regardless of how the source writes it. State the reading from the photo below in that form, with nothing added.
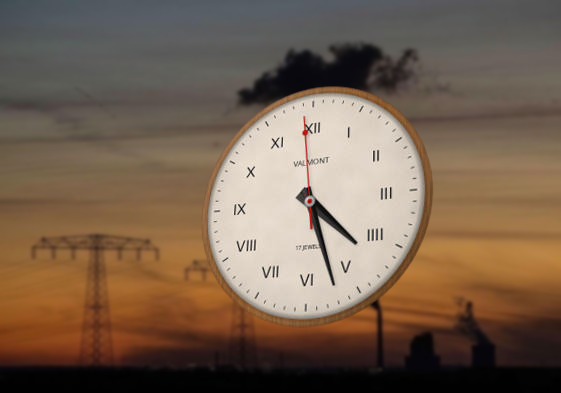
4h26m59s
